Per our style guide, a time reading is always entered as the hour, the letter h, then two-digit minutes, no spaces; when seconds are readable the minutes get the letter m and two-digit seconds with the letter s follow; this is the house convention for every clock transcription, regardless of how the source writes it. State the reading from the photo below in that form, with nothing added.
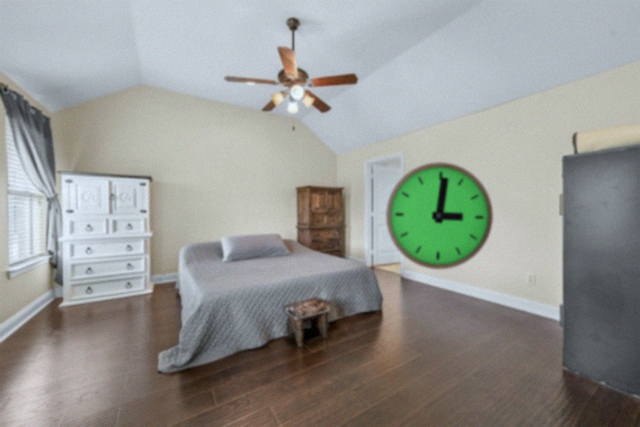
3h01
